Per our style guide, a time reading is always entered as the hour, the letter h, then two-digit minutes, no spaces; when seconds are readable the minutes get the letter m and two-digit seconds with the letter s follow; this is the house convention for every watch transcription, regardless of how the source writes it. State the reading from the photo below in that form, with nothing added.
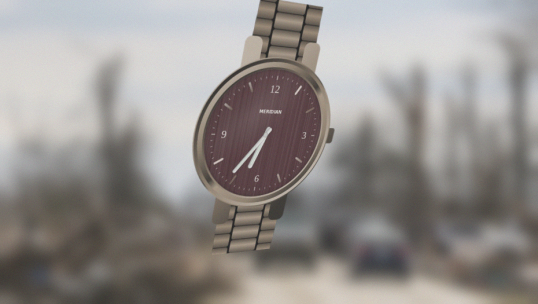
6h36
